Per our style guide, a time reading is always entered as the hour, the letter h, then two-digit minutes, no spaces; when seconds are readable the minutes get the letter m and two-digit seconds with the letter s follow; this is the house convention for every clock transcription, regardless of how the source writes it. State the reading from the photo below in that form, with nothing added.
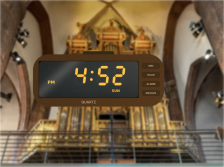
4h52
